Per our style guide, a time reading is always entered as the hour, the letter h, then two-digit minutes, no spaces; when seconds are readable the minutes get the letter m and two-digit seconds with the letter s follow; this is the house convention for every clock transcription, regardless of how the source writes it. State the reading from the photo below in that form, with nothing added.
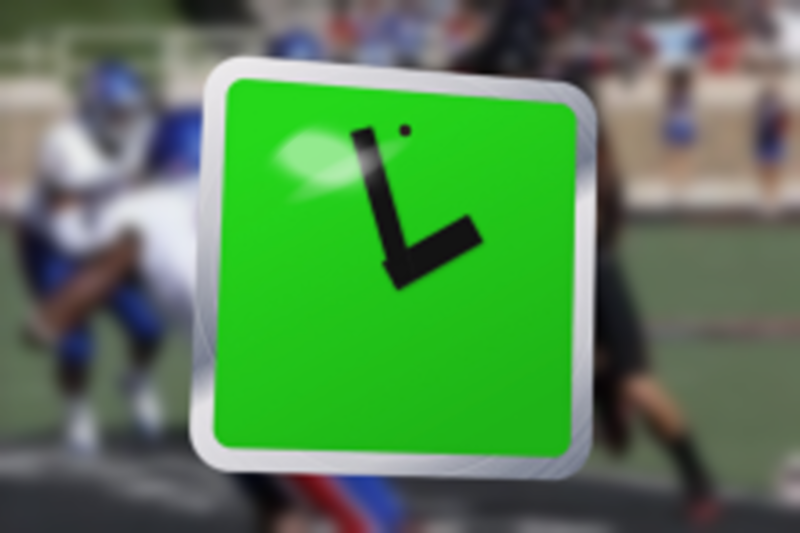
1h57
